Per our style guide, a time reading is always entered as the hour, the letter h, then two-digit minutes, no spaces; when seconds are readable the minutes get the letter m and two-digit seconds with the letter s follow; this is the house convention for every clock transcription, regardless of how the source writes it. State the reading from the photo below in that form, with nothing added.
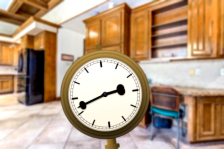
2h42
